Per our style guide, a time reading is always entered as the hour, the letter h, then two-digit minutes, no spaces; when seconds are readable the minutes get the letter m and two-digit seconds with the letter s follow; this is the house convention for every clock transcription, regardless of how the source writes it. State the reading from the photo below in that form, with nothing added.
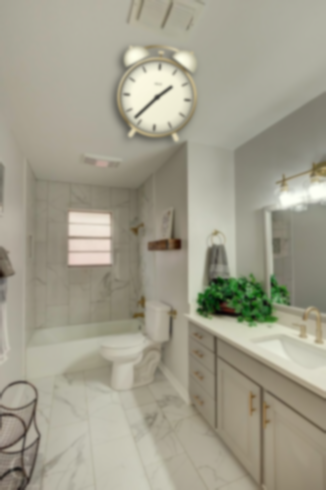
1h37
